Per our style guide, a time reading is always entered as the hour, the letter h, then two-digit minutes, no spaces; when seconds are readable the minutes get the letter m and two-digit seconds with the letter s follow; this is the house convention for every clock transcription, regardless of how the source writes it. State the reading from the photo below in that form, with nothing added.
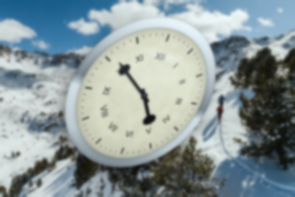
4h51
